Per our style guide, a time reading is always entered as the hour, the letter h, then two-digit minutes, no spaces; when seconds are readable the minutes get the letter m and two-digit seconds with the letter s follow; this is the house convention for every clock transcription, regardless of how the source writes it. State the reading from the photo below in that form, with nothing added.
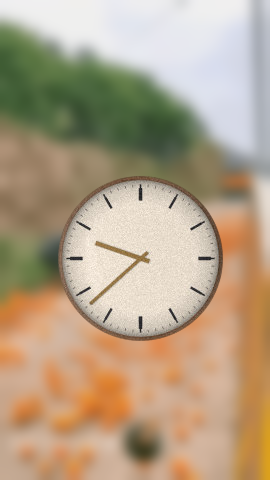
9h38
